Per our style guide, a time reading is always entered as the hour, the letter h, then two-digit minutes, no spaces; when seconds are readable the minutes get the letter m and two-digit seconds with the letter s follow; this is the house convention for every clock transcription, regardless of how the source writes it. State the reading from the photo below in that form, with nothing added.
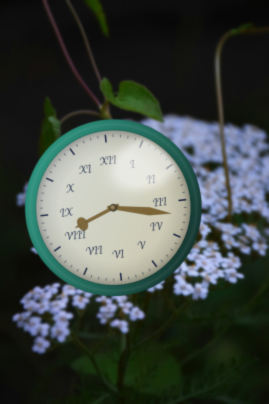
8h17
